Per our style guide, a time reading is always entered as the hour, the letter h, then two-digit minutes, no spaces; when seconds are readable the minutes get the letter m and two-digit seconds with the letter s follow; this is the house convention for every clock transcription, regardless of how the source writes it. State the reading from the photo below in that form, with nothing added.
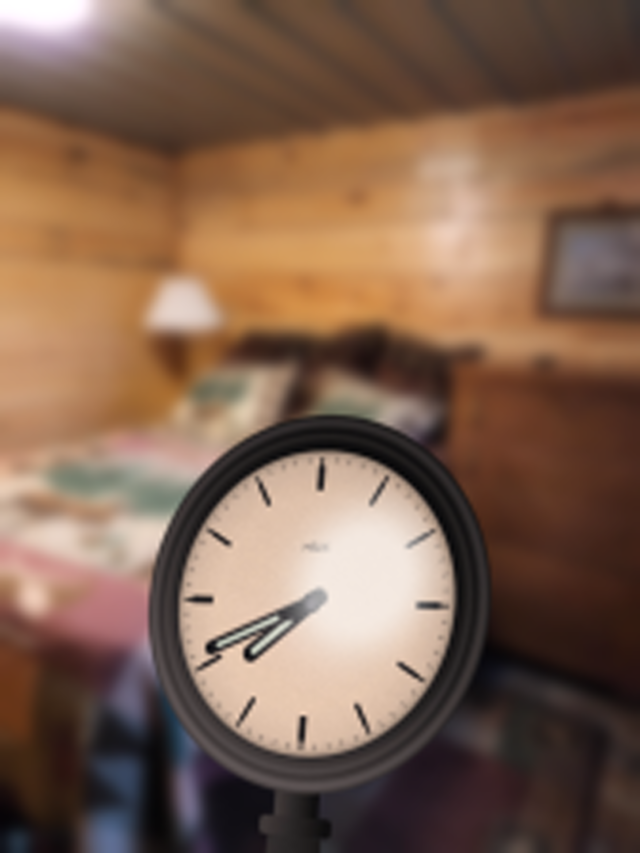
7h41
